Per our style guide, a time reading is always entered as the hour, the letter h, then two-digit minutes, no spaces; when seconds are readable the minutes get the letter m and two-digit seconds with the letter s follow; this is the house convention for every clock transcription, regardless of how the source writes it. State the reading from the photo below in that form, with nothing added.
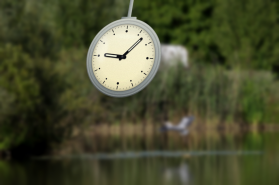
9h07
